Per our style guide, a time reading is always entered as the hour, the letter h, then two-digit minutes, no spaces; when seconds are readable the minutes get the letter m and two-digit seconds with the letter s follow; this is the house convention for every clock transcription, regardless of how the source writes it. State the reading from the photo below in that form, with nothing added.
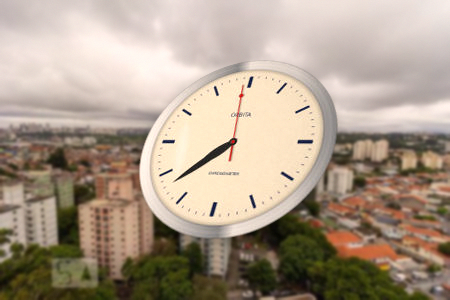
7h37m59s
